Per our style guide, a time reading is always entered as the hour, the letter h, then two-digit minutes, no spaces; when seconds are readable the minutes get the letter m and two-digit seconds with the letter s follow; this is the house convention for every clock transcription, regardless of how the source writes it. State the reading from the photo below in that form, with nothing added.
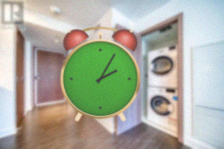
2h05
